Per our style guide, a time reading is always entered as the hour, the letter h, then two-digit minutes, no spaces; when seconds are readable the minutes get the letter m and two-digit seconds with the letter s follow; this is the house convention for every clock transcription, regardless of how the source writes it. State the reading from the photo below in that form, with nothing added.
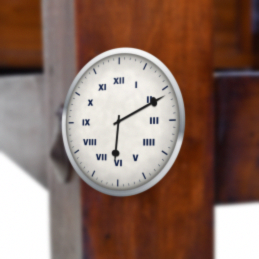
6h11
